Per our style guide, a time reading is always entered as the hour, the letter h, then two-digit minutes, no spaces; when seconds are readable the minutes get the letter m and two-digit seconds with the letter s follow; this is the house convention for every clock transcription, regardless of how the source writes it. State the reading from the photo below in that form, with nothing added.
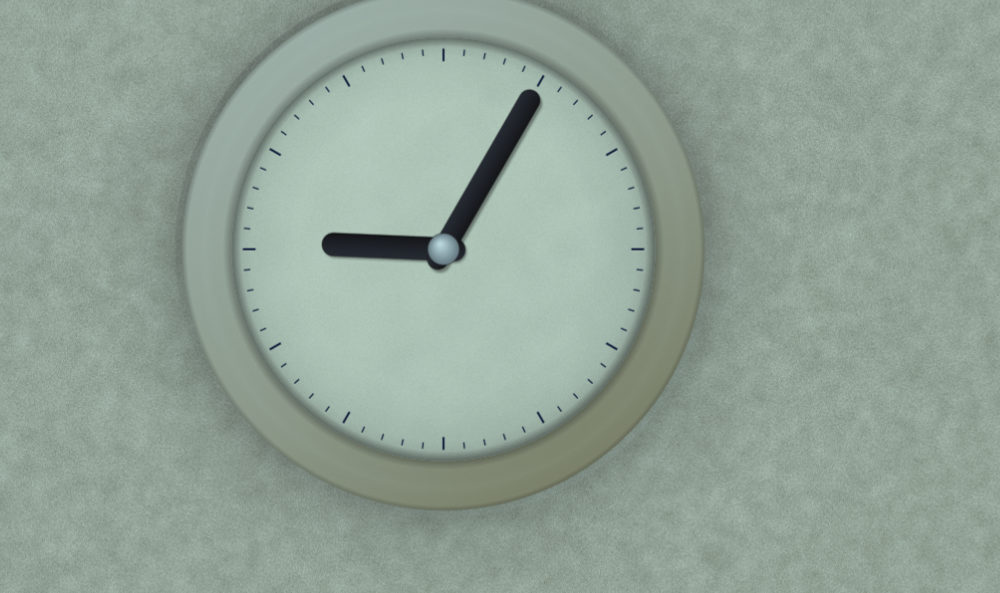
9h05
